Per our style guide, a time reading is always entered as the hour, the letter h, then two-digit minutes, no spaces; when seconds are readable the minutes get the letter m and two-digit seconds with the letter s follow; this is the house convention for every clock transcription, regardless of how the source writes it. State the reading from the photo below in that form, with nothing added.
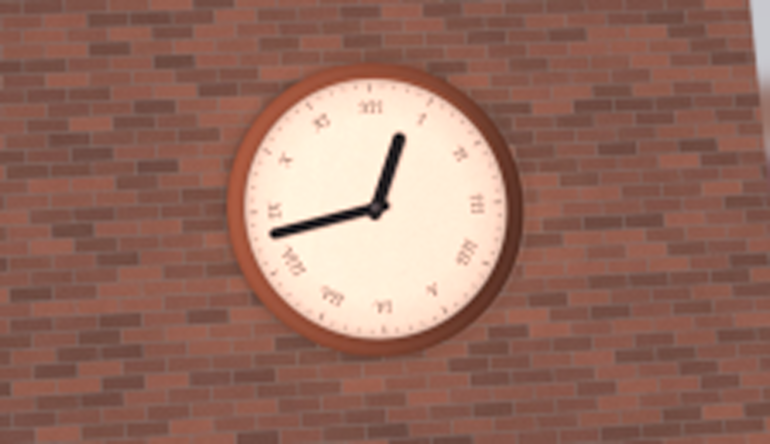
12h43
